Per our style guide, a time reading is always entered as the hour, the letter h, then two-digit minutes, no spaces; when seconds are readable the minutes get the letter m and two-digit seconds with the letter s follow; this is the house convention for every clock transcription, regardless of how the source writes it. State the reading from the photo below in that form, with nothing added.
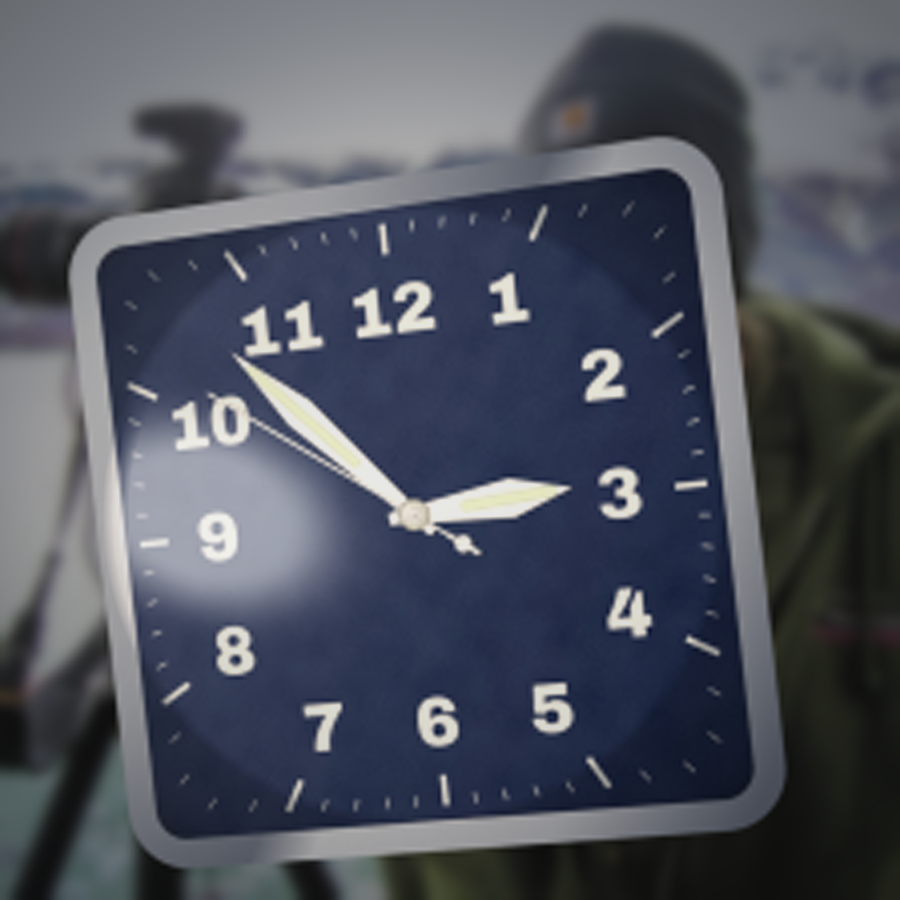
2h52m51s
